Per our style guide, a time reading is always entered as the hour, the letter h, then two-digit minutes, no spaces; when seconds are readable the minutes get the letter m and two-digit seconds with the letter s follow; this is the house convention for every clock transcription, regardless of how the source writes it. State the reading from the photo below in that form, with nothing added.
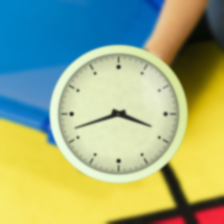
3h42
